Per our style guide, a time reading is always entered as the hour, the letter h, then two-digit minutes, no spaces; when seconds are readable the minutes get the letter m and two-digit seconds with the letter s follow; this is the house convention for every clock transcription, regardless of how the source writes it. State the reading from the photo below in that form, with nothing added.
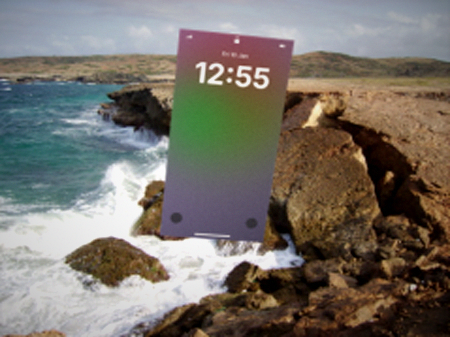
12h55
